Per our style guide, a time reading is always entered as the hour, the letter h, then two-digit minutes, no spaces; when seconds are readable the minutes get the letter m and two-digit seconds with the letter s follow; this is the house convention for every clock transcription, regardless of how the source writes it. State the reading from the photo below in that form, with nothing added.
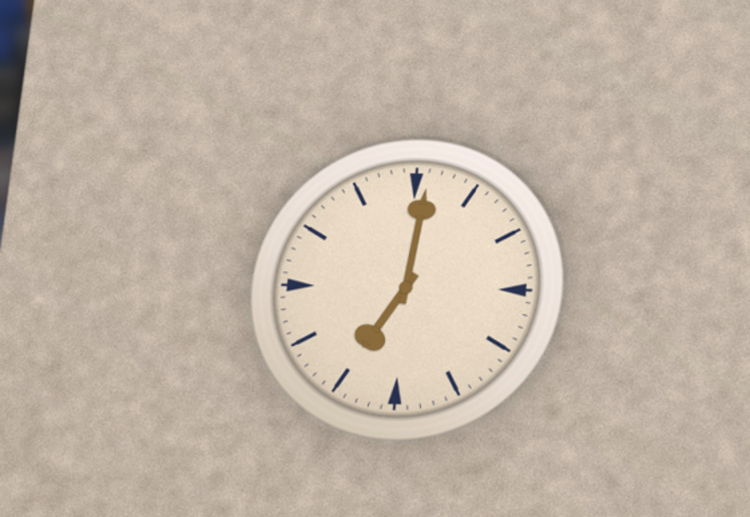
7h01
